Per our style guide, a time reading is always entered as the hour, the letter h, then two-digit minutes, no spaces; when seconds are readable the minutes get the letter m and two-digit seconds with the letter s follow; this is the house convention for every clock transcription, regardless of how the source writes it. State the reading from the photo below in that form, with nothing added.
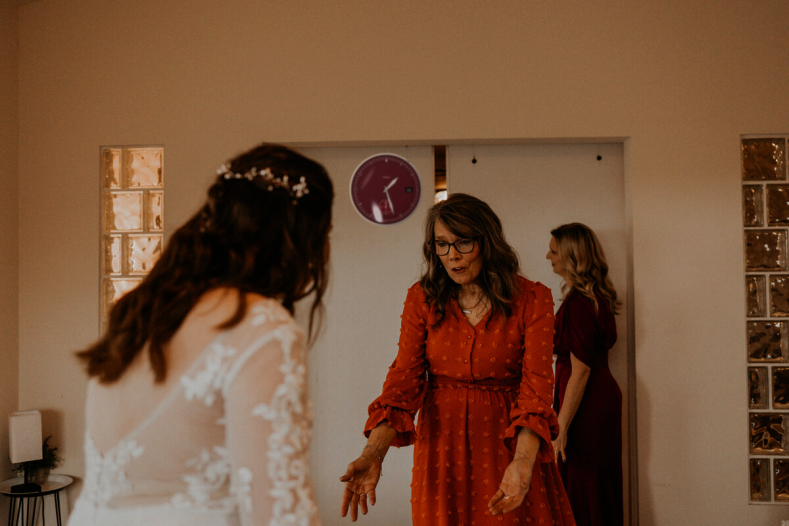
1h27
